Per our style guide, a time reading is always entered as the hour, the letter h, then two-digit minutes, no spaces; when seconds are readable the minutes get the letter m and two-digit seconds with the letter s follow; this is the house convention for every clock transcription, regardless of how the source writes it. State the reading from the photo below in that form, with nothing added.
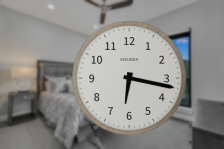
6h17
